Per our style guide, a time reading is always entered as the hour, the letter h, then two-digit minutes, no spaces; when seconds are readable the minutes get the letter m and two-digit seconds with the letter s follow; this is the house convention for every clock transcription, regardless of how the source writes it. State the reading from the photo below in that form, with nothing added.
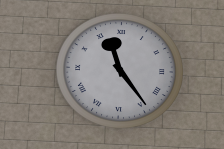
11h24
